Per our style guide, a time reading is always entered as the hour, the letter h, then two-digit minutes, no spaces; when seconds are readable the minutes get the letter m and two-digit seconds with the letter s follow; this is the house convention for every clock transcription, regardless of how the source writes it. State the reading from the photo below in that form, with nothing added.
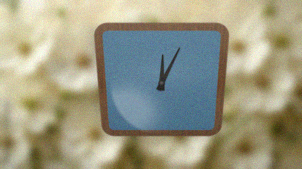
12h04
